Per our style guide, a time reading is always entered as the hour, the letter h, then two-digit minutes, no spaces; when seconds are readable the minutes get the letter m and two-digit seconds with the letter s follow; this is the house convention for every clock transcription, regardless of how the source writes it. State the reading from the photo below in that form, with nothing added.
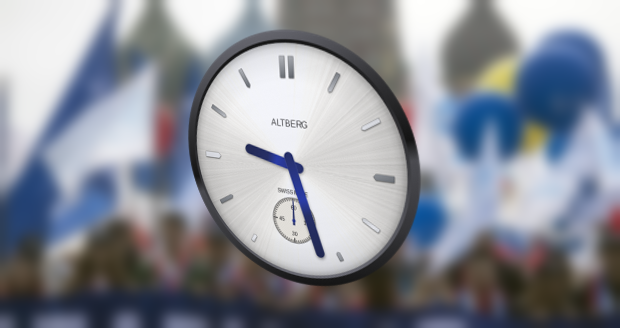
9h27
